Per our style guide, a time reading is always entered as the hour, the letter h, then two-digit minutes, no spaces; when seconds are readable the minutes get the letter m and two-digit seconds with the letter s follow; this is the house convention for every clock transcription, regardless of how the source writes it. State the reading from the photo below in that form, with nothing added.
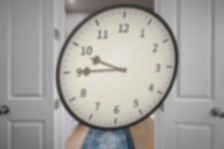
9h45
